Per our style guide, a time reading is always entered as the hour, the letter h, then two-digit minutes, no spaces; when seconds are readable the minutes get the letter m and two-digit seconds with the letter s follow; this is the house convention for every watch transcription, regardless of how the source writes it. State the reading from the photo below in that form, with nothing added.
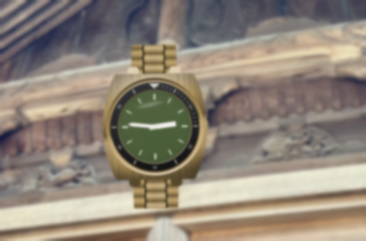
2h46
